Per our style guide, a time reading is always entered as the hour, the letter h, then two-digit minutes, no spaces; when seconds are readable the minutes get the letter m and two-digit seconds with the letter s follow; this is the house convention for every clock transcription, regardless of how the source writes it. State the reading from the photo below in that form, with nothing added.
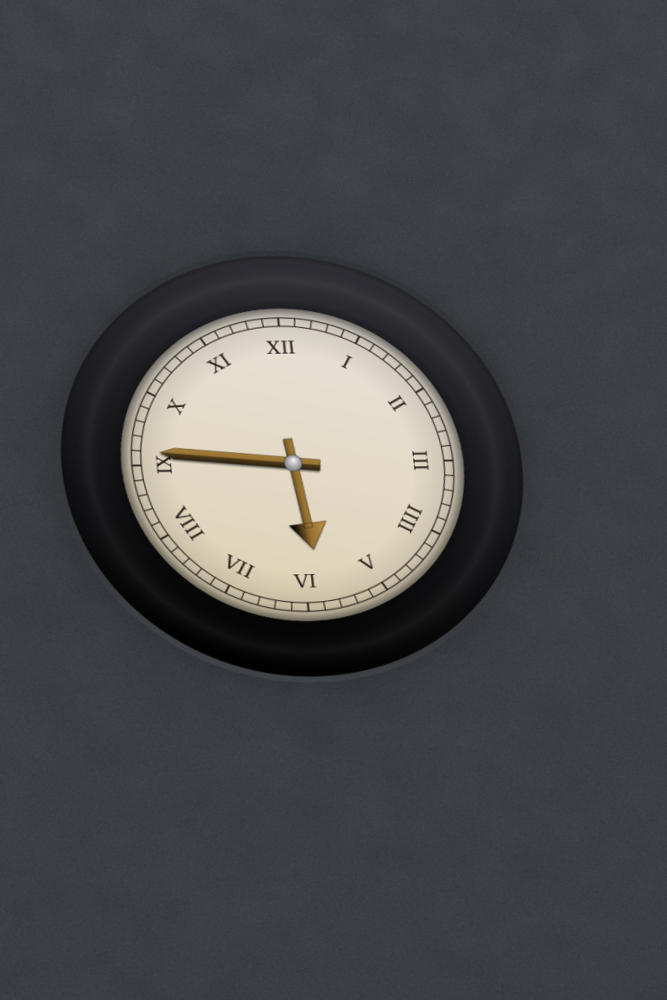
5h46
